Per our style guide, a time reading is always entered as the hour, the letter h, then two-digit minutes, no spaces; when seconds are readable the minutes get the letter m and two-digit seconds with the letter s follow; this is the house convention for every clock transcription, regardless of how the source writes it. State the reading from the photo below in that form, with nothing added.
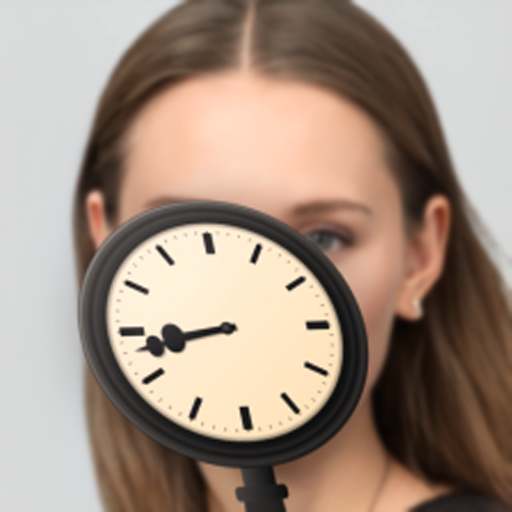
8h43
